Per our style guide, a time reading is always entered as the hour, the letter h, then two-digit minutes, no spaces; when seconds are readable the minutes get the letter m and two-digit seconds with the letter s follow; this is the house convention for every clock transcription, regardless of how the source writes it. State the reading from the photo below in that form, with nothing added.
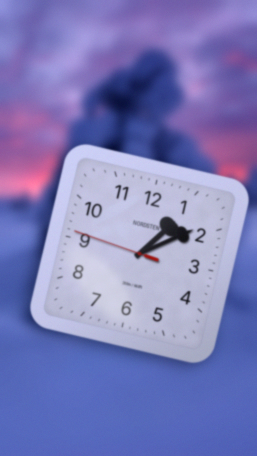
1h08m46s
